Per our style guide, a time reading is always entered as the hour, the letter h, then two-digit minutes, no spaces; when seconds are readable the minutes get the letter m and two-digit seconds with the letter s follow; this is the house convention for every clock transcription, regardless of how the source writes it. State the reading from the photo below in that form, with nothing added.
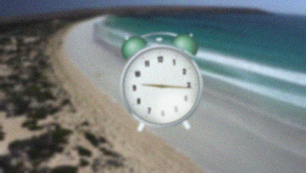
9h16
